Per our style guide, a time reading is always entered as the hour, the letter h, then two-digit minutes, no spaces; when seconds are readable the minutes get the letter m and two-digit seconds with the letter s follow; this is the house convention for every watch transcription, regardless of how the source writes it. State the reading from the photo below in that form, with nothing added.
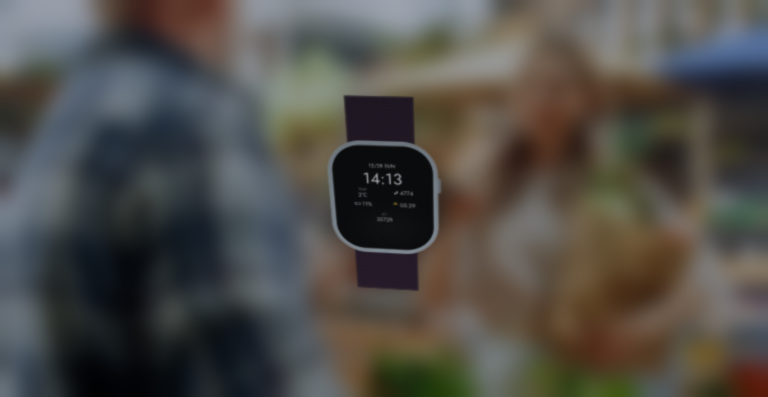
14h13
